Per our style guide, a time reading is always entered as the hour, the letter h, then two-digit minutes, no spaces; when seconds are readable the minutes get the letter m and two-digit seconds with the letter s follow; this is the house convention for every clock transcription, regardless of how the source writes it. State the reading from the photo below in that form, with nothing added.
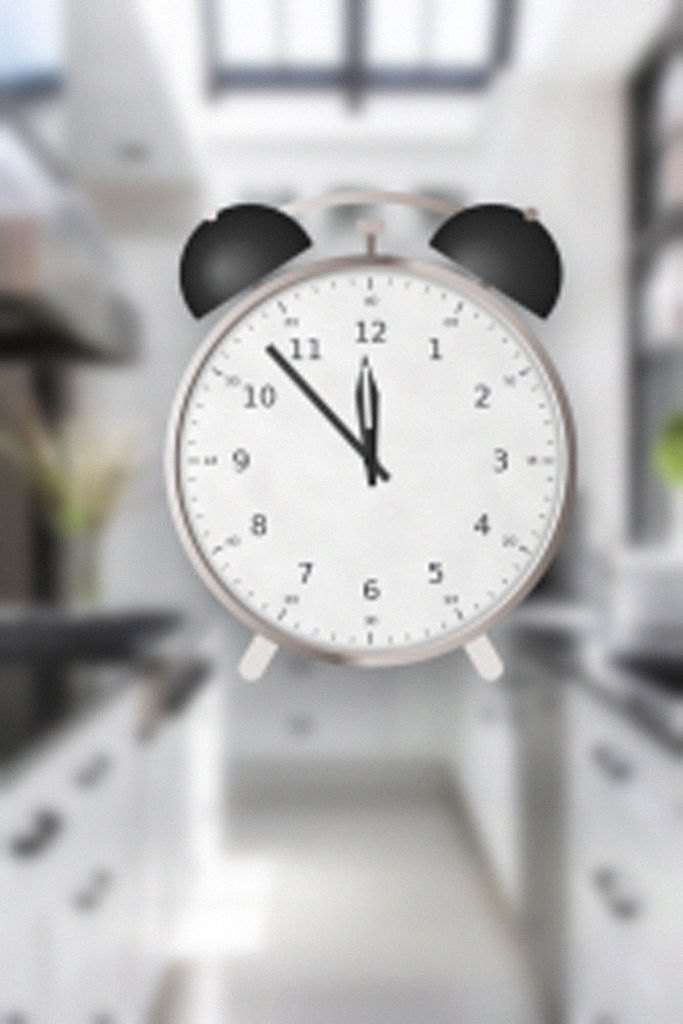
11h53
